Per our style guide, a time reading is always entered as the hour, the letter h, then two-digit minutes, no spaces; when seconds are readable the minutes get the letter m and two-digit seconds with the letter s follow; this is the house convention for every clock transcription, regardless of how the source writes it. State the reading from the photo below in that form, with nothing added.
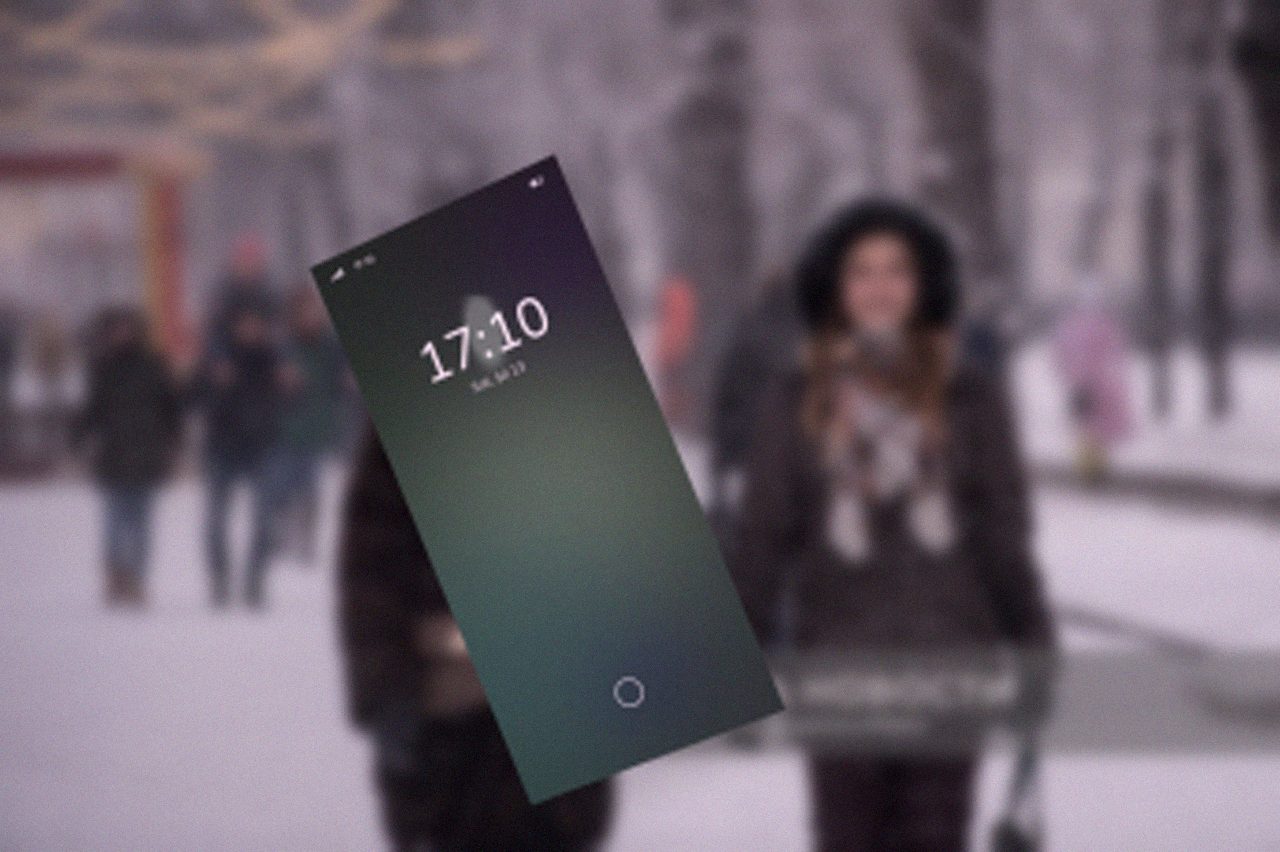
17h10
